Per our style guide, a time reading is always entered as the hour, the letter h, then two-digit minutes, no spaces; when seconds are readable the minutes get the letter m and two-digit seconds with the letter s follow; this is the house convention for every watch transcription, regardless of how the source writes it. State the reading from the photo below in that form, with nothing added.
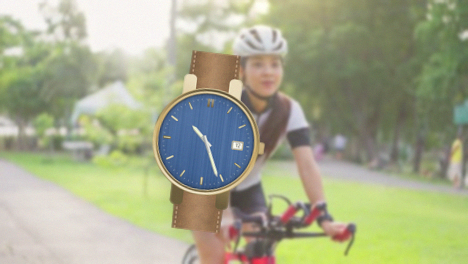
10h26
